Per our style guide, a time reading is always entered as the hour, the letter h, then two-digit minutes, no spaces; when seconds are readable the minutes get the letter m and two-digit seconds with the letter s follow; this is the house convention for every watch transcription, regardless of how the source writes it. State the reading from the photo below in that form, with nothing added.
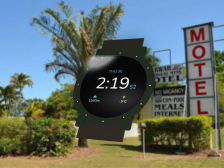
2h19
